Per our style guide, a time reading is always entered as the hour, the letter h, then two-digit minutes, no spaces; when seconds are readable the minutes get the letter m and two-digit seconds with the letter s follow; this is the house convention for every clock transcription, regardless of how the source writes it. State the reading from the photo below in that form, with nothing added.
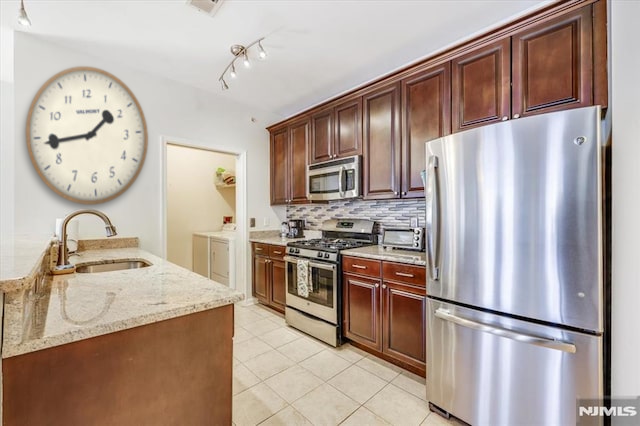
1h44
